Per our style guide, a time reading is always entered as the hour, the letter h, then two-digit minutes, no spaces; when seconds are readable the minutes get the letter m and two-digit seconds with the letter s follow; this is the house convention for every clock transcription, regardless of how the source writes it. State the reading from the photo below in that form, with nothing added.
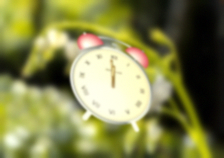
11h59
